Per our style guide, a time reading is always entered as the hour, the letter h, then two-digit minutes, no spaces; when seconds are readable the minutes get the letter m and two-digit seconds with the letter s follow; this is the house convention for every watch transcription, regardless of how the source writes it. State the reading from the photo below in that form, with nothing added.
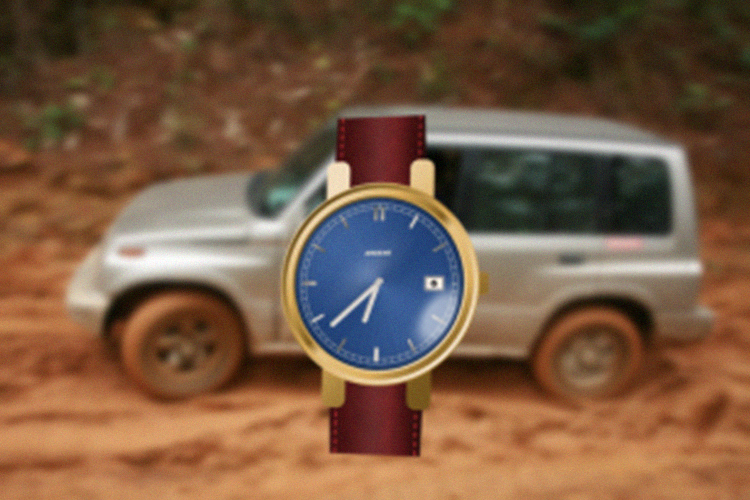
6h38
